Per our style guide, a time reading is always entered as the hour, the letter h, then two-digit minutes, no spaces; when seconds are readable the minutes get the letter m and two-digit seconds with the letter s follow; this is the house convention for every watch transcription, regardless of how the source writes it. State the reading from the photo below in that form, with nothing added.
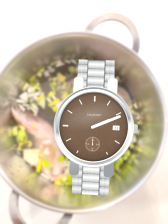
2h11
